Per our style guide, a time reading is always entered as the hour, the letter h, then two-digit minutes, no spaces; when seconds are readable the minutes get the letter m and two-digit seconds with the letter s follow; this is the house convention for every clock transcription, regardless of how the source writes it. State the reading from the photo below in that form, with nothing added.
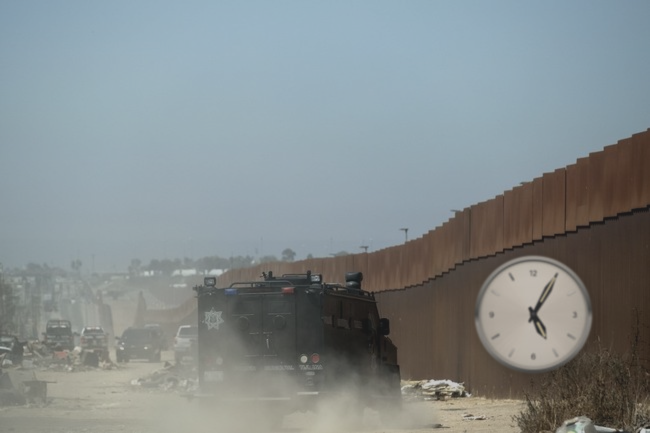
5h05
